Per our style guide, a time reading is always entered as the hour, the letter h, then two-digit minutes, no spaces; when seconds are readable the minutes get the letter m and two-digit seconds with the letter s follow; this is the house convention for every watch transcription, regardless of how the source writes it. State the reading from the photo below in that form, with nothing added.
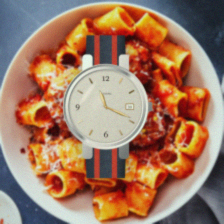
11h19
